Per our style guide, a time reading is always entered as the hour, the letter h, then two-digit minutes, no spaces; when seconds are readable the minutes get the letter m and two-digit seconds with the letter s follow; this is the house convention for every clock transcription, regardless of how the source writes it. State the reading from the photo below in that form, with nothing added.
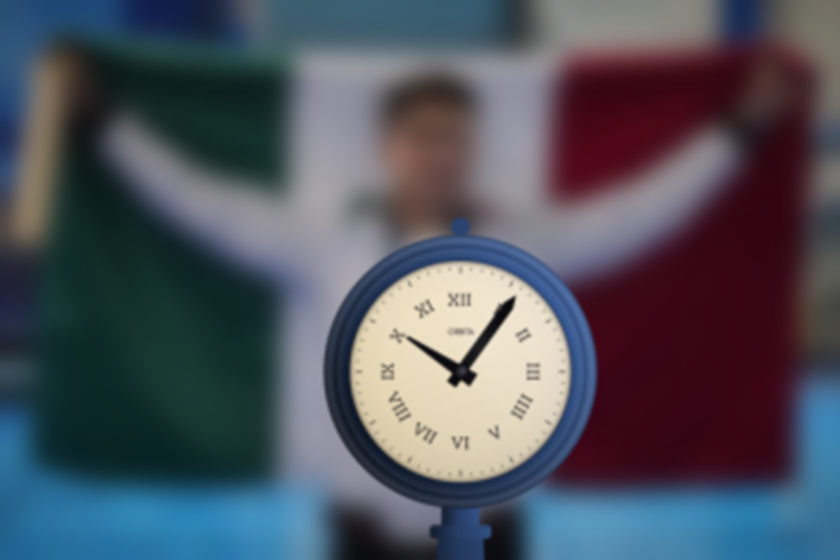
10h06
